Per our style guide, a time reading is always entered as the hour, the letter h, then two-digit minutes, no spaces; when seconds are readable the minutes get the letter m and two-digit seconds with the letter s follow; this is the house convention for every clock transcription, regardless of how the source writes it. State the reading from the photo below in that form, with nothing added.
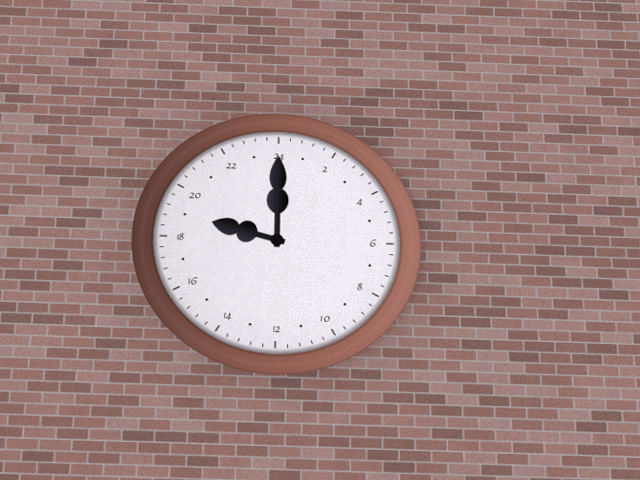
19h00
